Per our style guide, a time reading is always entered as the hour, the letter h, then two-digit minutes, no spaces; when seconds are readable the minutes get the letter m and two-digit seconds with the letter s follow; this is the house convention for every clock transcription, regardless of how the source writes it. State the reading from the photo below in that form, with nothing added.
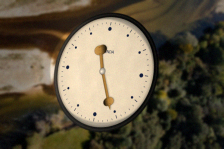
11h26
